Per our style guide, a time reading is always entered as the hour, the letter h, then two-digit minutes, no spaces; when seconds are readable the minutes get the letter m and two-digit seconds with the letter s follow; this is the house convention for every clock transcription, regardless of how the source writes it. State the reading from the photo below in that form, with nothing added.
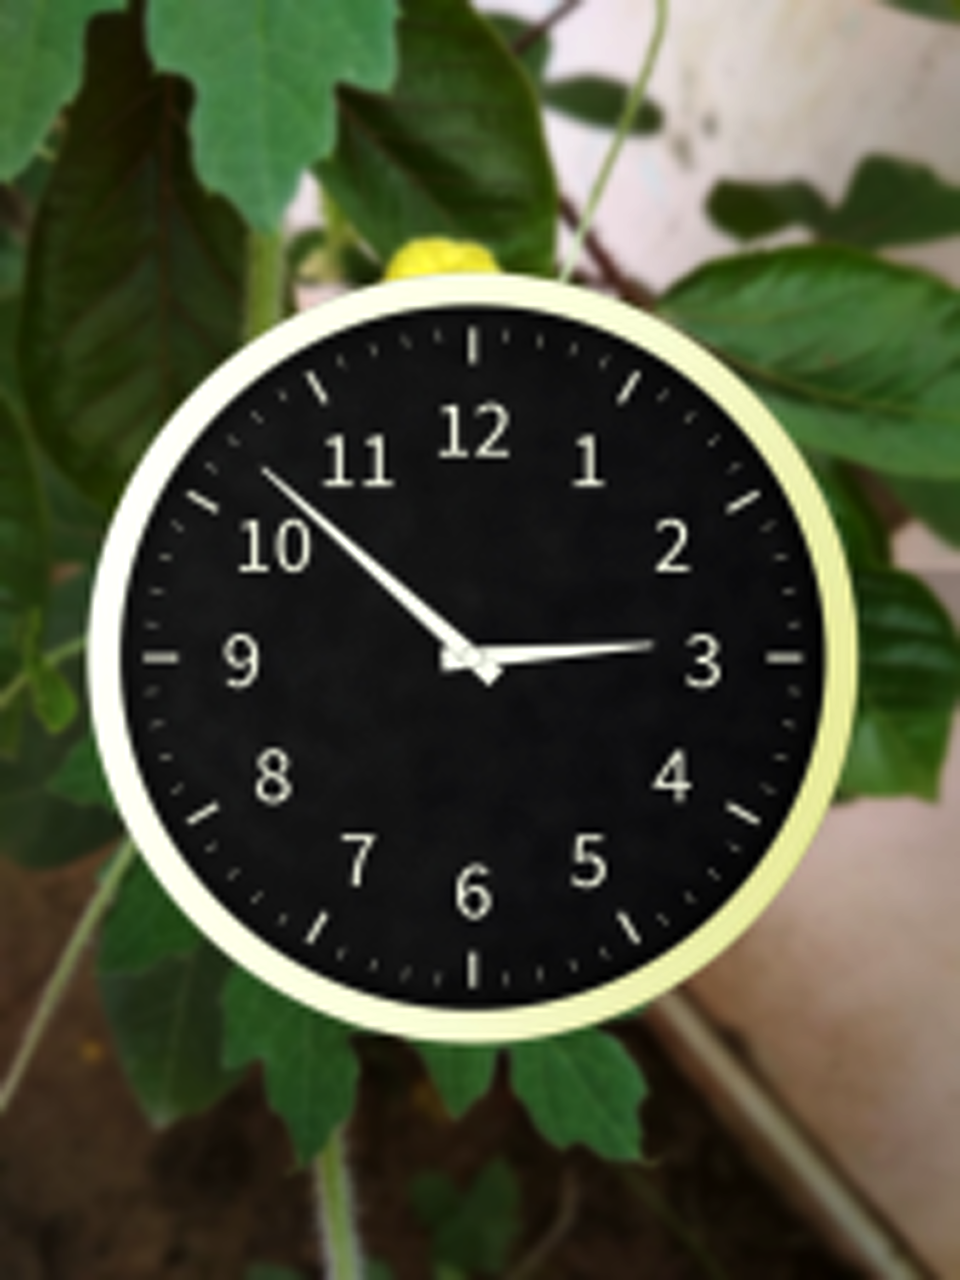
2h52
